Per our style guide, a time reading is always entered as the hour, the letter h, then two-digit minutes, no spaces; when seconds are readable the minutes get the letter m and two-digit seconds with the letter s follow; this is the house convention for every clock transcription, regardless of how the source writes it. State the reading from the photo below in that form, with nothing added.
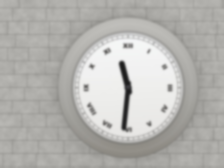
11h31
